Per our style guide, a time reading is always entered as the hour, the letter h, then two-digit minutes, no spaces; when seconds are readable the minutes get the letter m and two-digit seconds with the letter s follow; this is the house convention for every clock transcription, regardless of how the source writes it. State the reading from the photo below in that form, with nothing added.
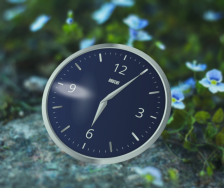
6h05
